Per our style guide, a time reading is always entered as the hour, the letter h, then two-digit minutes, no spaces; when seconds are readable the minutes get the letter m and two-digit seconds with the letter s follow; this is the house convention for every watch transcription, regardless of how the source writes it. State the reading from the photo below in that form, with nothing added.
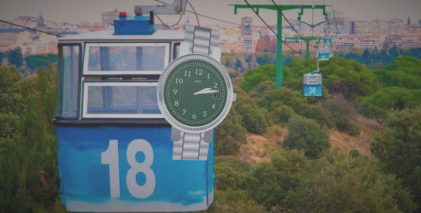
2h13
